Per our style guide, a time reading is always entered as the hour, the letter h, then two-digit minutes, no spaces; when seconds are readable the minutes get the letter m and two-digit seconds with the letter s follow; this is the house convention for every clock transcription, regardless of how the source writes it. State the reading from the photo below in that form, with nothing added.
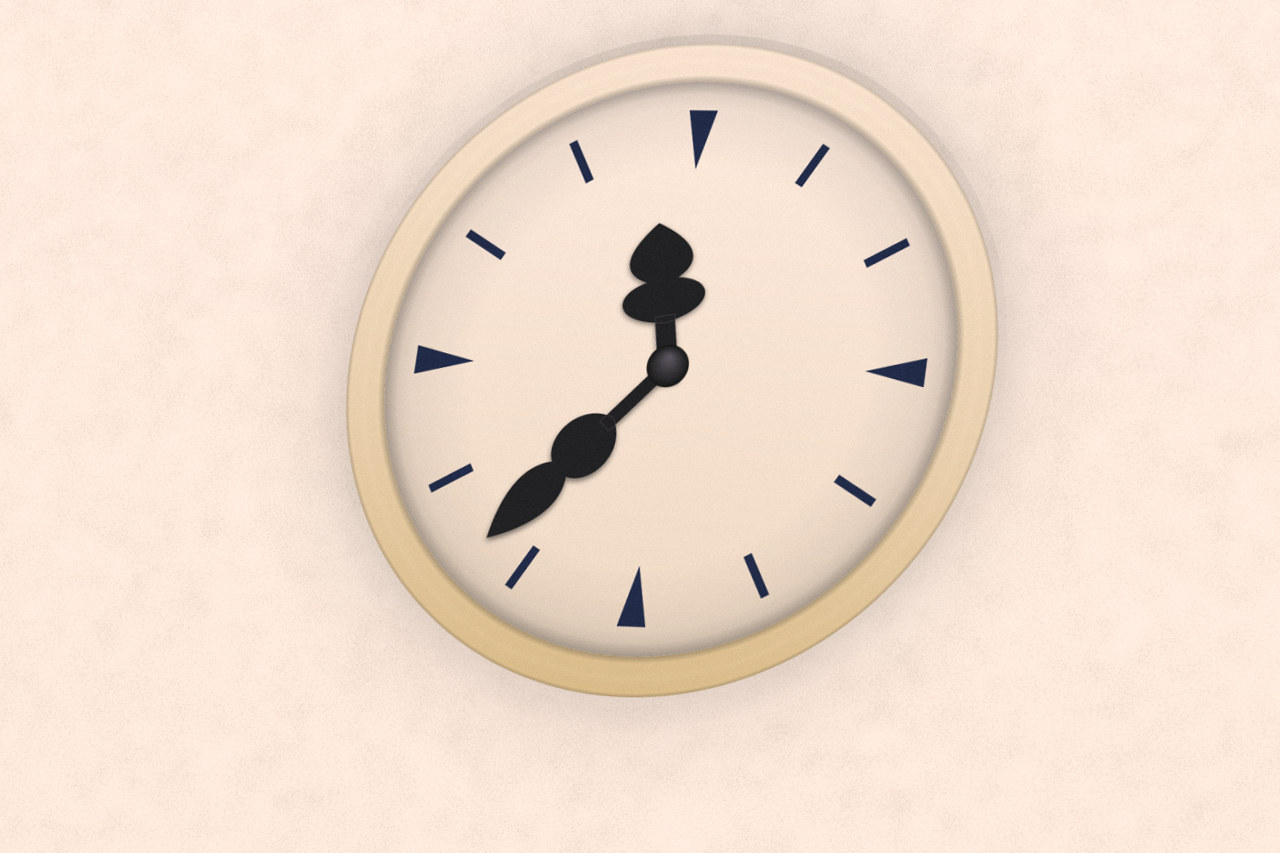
11h37
